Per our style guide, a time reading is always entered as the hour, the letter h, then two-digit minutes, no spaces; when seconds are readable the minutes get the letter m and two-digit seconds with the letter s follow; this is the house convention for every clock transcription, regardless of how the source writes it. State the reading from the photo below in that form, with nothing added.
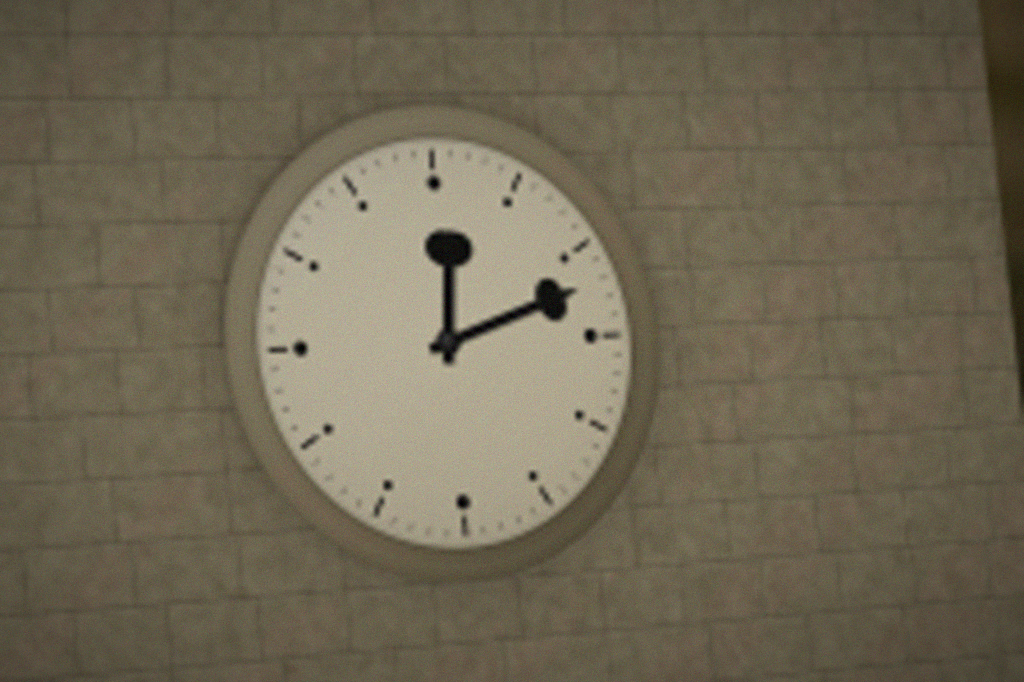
12h12
